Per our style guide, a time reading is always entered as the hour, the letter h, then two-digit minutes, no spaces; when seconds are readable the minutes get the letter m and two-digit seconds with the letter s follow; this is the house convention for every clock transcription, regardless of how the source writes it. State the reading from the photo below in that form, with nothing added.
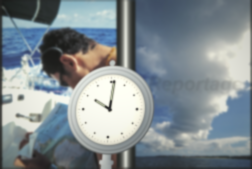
10h01
